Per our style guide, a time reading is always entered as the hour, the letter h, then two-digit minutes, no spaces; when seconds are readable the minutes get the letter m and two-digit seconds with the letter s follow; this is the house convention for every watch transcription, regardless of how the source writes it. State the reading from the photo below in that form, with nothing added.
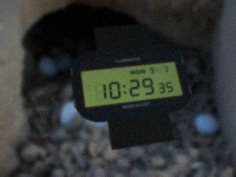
10h29m35s
